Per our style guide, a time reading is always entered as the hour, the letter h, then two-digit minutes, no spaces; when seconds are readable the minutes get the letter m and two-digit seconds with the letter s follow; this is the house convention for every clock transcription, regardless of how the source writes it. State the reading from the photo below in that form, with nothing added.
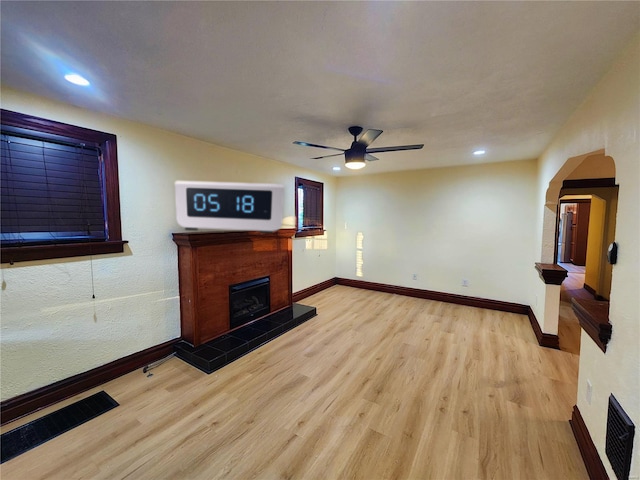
5h18
